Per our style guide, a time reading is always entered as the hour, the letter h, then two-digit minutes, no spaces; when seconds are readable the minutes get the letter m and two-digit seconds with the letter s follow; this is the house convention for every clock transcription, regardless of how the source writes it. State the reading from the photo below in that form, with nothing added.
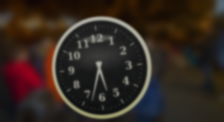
5h33
